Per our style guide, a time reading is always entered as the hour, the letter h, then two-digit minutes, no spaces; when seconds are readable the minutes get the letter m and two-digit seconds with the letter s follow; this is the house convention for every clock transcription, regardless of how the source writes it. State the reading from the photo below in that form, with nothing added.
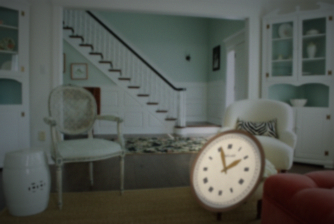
1h56
